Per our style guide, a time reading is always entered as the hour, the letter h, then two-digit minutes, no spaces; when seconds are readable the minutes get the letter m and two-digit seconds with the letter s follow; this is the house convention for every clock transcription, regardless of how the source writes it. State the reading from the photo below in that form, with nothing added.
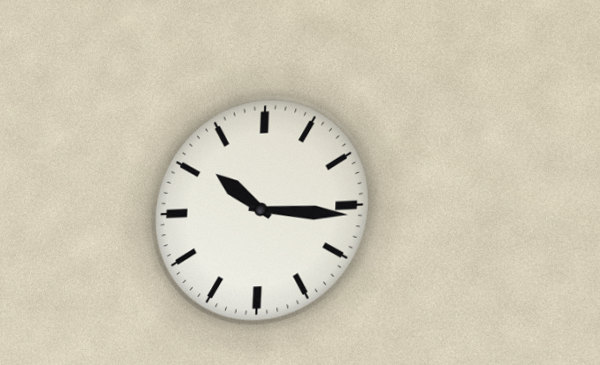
10h16
